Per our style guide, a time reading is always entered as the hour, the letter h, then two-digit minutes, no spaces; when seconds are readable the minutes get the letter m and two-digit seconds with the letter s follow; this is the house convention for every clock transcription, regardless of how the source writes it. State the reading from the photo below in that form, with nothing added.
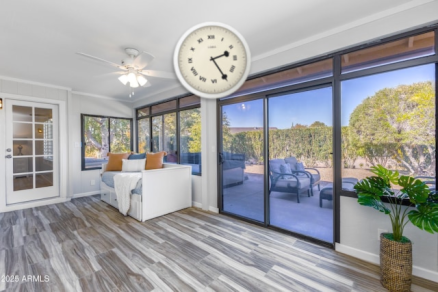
2h25
